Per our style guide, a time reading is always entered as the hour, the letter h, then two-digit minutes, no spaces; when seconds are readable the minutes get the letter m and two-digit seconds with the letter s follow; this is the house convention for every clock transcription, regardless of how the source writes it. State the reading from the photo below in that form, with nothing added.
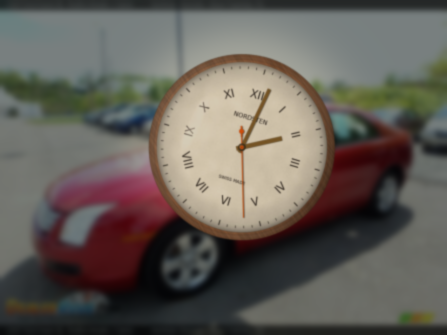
2h01m27s
